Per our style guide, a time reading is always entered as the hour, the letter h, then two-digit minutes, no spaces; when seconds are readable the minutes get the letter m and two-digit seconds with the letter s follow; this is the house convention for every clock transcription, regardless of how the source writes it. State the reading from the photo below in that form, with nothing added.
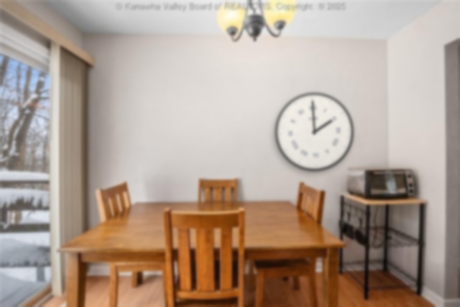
2h00
